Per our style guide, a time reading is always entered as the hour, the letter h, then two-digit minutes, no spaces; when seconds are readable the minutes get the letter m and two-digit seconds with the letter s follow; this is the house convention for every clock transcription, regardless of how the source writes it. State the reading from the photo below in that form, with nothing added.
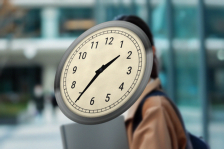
1h35
